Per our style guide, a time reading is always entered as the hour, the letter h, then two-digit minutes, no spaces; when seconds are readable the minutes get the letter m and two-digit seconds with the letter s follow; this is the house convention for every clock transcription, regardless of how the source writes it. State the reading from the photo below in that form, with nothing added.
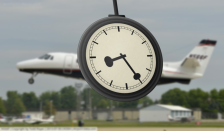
8h25
